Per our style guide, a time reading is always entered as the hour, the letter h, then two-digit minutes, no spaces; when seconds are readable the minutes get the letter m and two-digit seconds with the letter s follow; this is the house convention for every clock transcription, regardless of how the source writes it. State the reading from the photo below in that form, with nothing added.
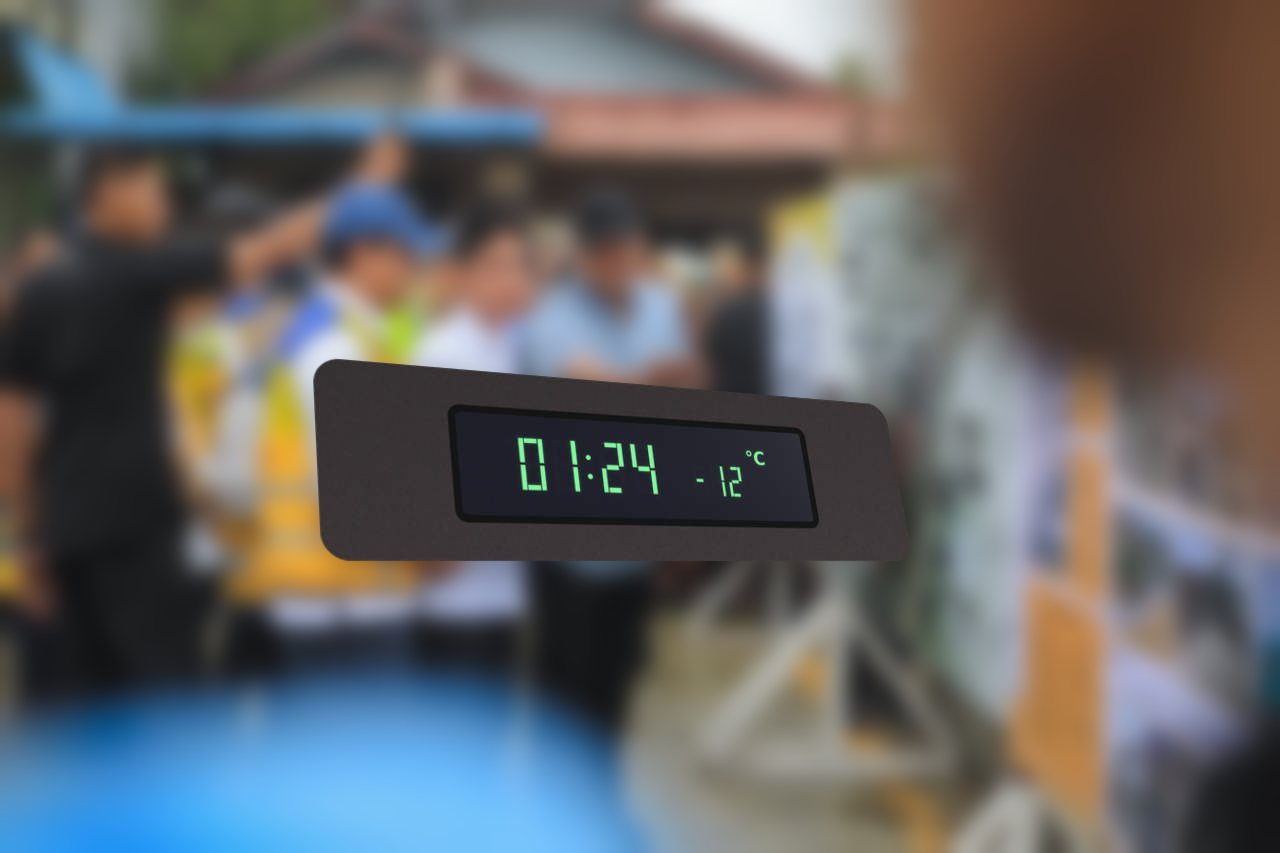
1h24
